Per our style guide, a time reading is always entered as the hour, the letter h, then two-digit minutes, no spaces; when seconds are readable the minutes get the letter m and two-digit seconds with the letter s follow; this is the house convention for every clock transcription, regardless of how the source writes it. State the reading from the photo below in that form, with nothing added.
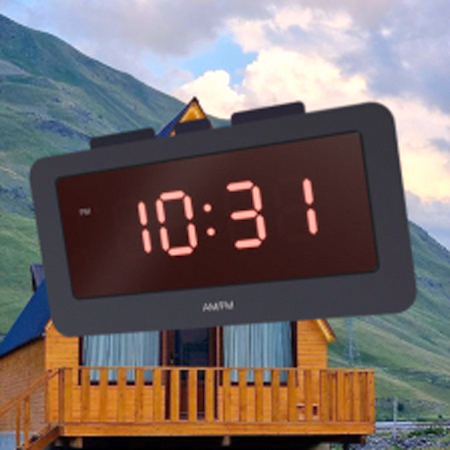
10h31
